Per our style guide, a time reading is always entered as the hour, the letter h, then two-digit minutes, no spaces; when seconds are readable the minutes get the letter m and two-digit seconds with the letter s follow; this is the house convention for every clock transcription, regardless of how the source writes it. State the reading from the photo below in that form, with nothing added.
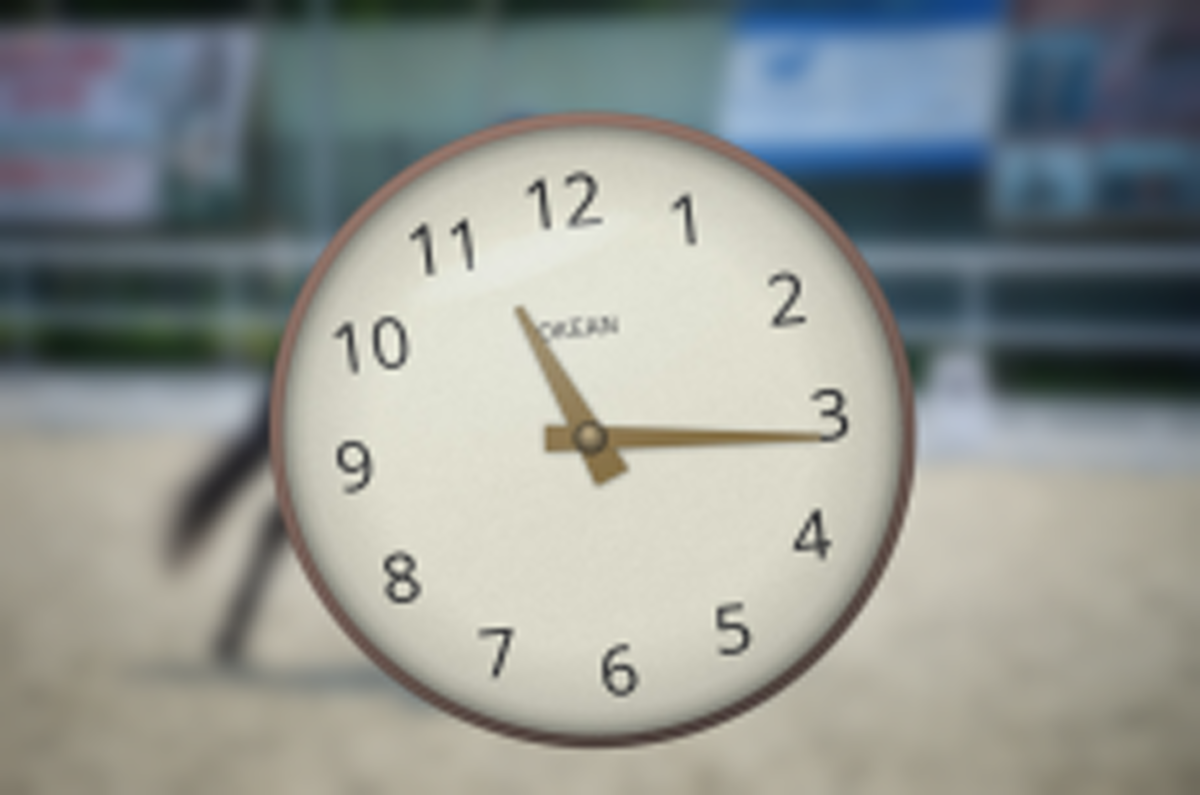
11h16
